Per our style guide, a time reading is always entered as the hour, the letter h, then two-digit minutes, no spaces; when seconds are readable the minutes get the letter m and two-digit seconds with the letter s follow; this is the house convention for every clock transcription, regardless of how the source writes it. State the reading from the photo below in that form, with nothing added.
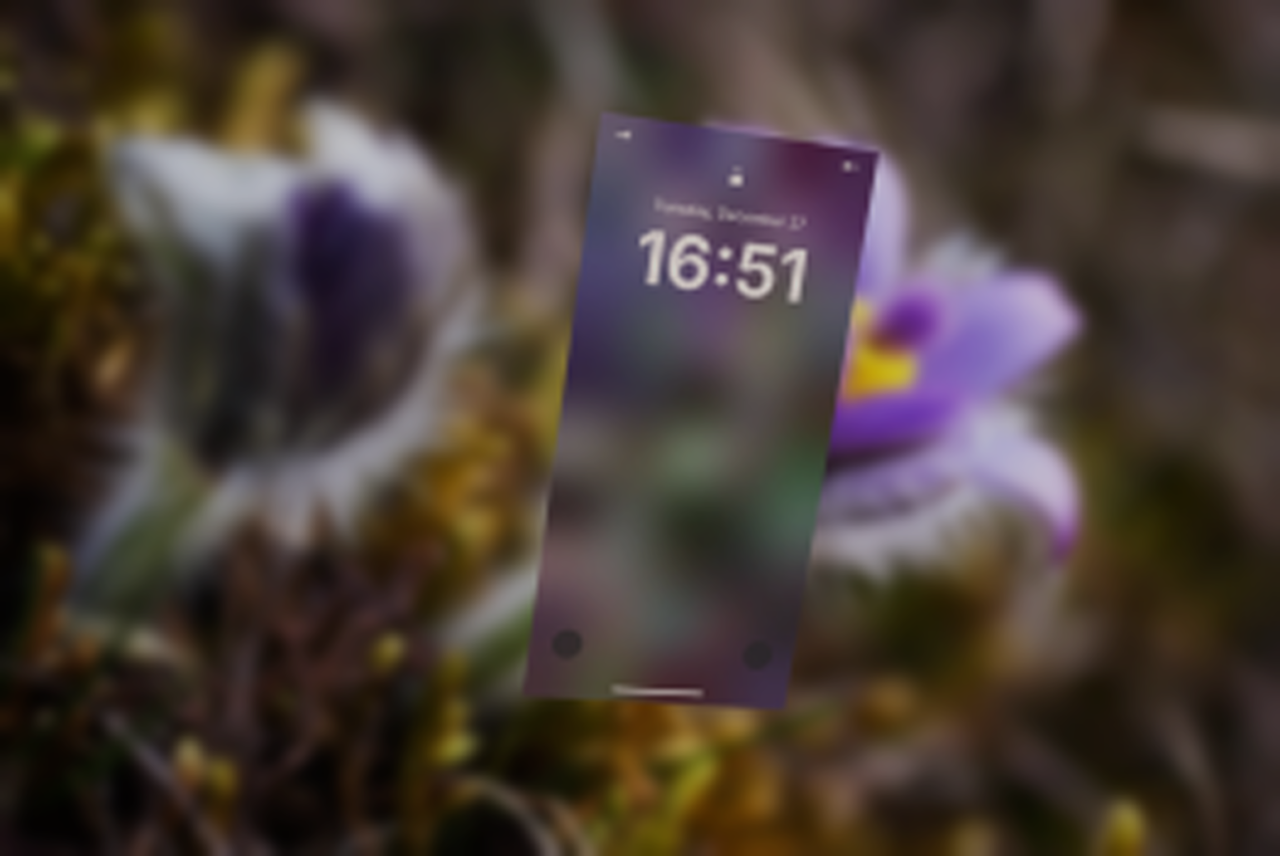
16h51
